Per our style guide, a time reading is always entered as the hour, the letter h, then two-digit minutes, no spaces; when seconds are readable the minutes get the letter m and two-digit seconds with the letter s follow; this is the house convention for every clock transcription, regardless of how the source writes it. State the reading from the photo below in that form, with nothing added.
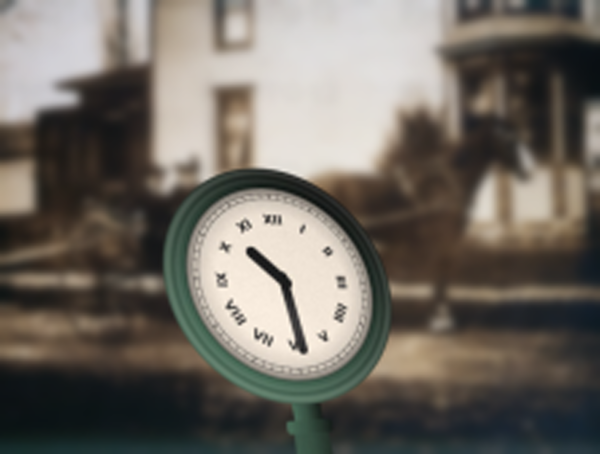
10h29
